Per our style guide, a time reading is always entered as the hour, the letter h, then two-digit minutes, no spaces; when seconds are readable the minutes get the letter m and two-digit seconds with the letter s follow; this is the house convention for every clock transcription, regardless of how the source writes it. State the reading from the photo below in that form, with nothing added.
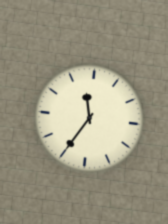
11h35
